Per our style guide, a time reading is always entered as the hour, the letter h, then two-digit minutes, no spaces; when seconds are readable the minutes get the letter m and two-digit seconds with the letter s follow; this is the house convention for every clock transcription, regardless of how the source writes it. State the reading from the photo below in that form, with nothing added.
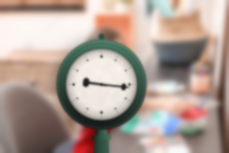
9h16
